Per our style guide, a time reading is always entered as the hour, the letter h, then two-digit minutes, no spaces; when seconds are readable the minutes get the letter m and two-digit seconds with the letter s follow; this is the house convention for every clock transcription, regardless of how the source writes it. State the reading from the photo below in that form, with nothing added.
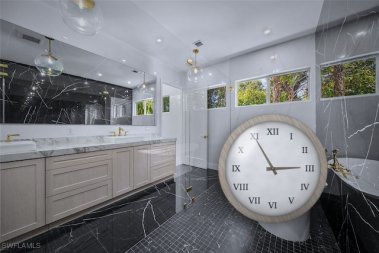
2h55
